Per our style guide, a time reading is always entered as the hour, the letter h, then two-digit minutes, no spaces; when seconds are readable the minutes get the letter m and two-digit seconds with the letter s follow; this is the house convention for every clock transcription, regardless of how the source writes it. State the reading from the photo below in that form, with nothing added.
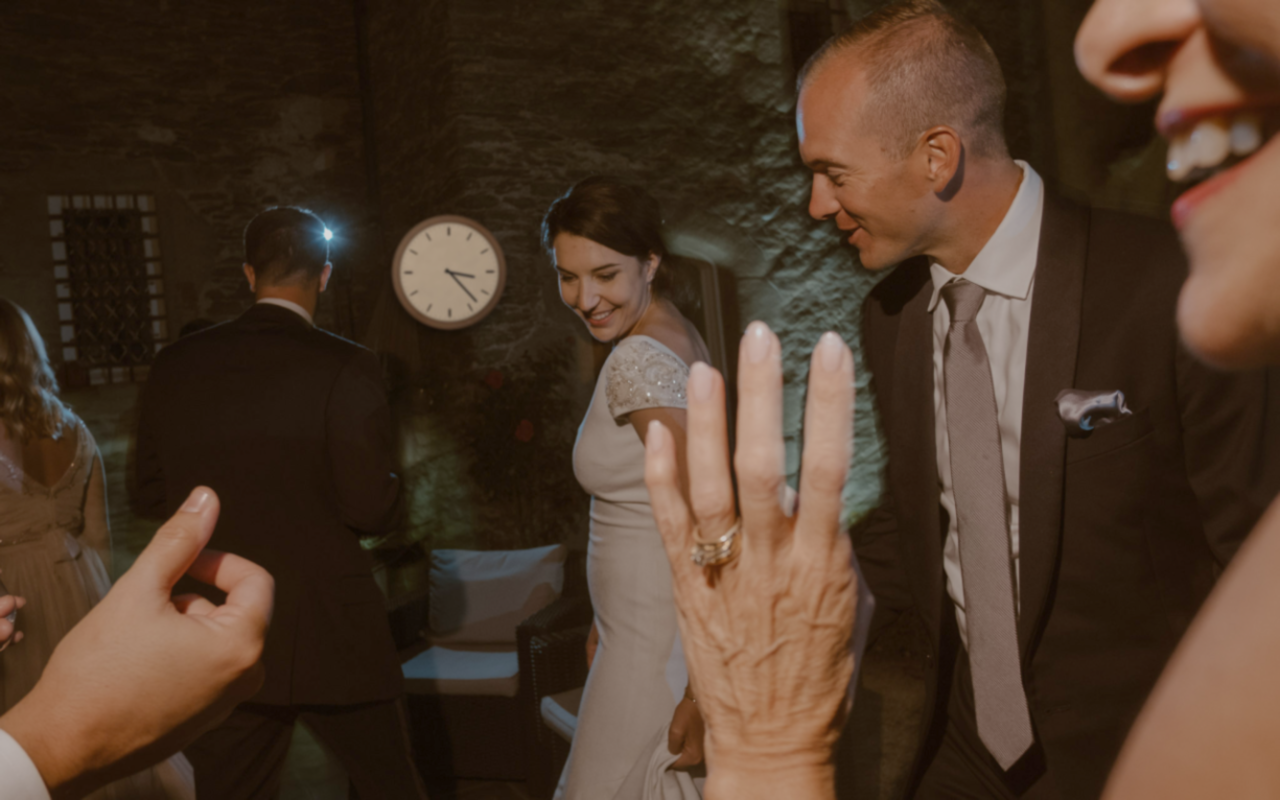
3h23
